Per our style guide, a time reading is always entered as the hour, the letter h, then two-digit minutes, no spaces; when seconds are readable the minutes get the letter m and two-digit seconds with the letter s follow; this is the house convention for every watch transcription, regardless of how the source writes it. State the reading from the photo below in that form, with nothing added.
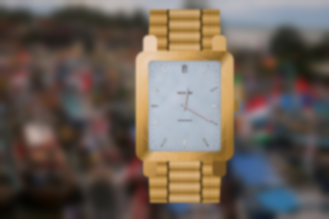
12h20
